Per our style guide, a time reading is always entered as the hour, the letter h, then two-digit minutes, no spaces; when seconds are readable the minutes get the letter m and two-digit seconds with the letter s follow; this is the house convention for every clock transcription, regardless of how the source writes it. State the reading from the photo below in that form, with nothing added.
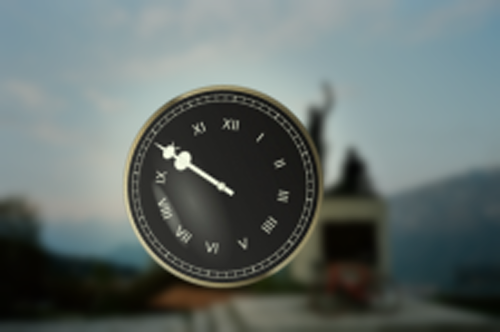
9h49
